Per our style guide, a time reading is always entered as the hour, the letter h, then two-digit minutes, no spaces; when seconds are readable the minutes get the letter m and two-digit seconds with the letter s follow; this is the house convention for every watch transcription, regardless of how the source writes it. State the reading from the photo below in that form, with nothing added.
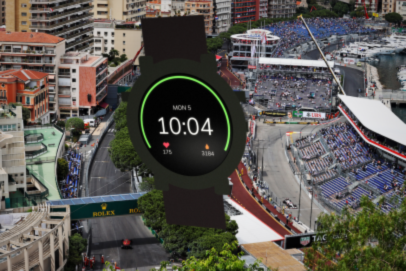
10h04
